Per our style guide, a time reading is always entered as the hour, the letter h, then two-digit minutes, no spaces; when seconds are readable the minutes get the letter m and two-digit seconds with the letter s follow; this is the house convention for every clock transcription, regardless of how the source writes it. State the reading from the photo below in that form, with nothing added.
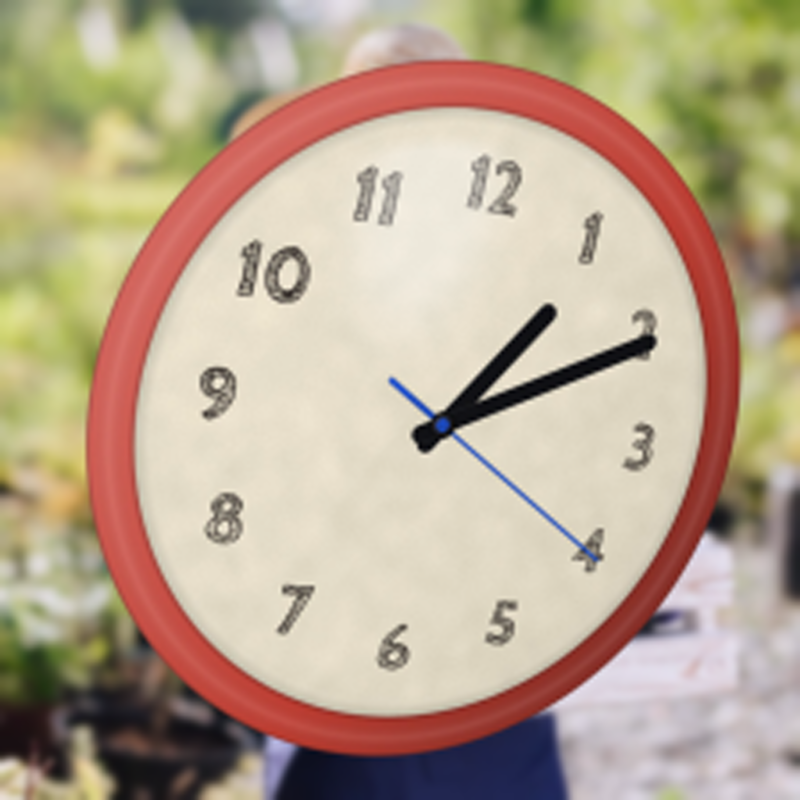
1h10m20s
